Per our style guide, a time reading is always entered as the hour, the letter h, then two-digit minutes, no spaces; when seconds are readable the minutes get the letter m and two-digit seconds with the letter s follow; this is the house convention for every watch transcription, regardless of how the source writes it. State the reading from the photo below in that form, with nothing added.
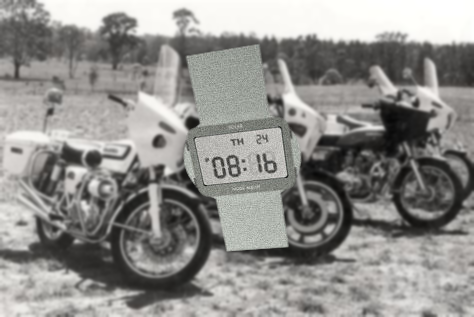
8h16
